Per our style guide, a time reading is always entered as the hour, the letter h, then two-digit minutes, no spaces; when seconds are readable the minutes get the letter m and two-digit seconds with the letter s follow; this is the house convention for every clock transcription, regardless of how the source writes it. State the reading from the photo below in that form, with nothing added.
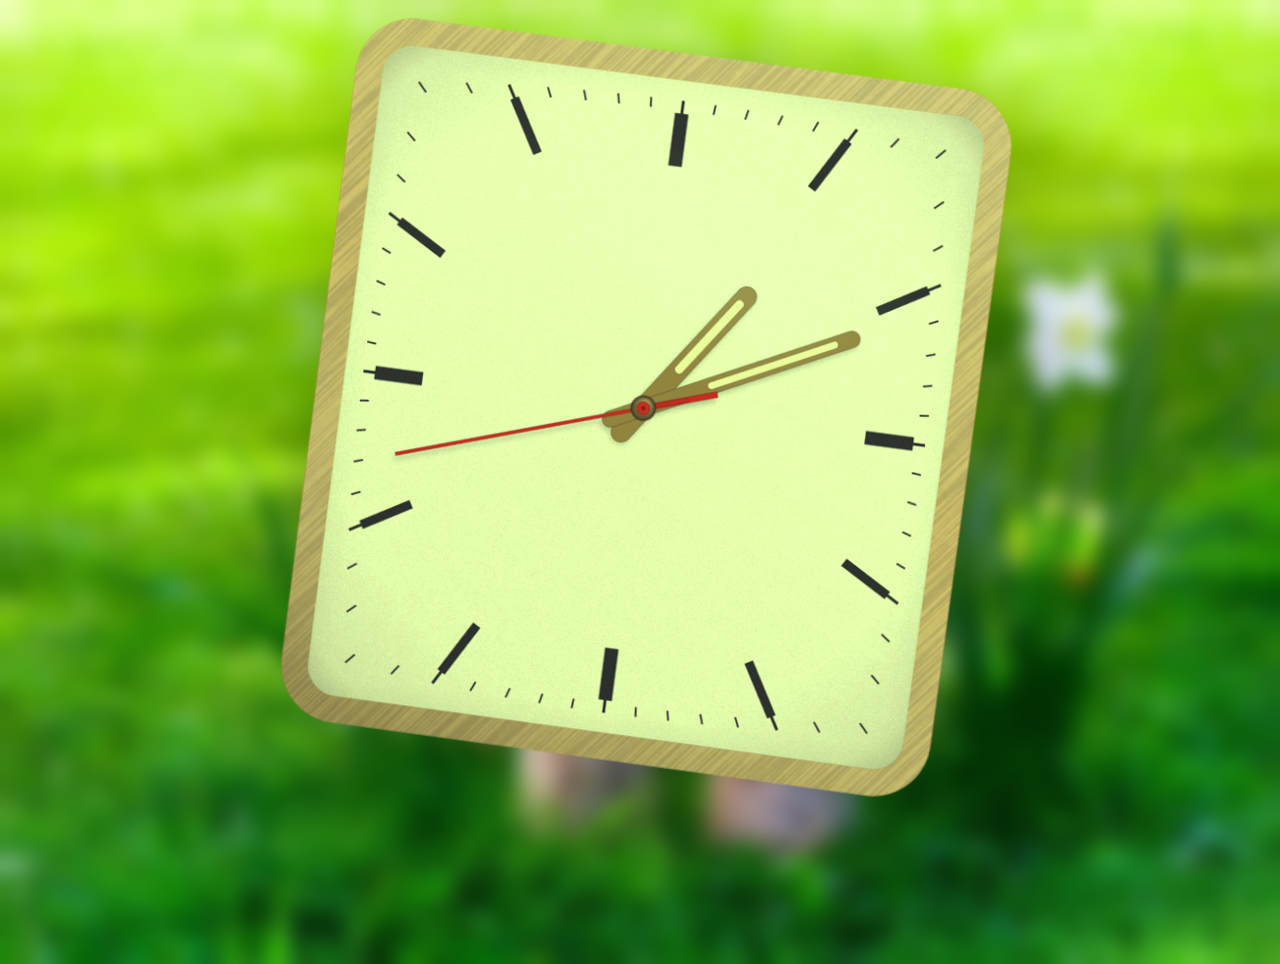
1h10m42s
